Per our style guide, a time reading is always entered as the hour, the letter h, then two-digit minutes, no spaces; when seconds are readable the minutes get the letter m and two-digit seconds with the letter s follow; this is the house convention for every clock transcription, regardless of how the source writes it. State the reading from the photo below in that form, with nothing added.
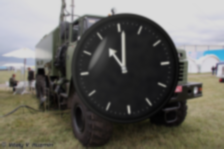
11h01
